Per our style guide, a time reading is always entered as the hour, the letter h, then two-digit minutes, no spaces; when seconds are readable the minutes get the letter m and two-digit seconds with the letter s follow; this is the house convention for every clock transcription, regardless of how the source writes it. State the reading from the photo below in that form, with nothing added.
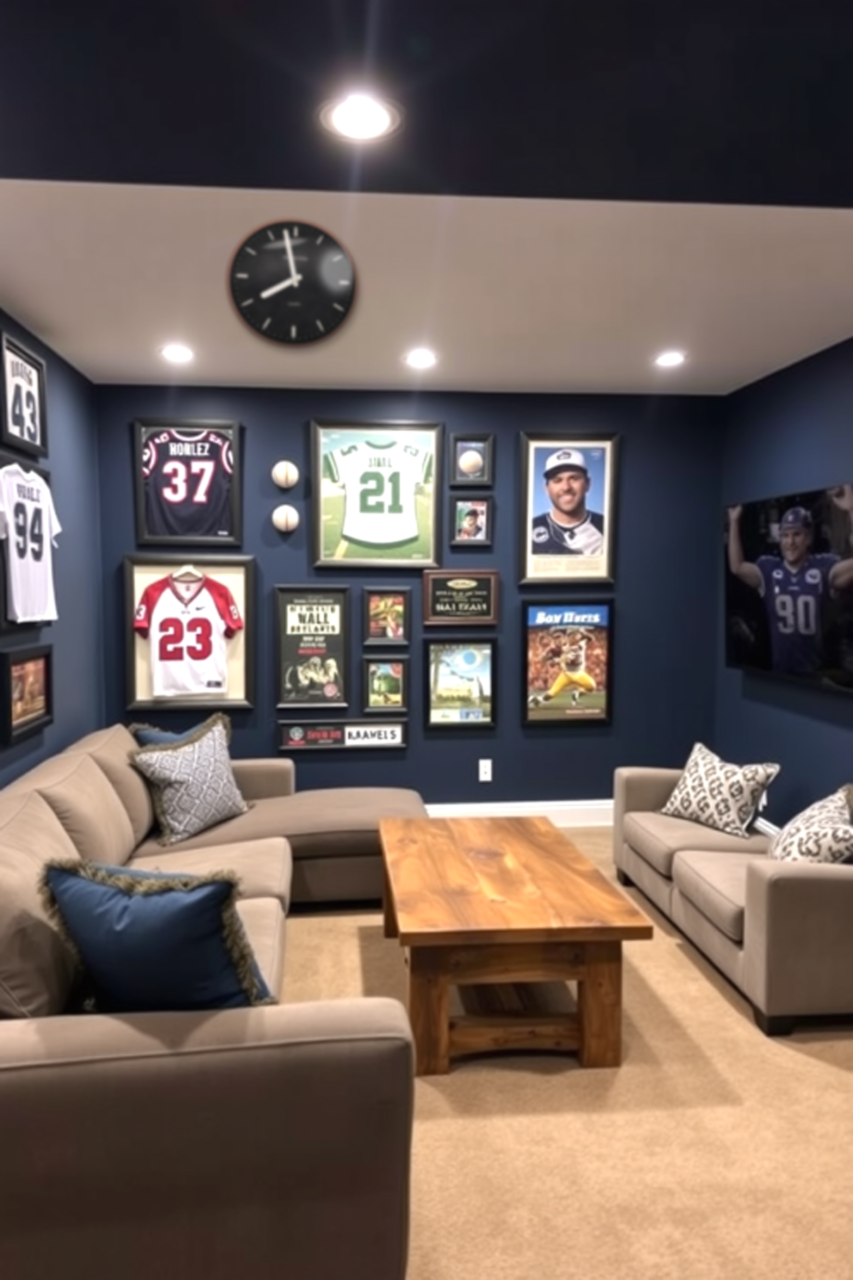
7h58
